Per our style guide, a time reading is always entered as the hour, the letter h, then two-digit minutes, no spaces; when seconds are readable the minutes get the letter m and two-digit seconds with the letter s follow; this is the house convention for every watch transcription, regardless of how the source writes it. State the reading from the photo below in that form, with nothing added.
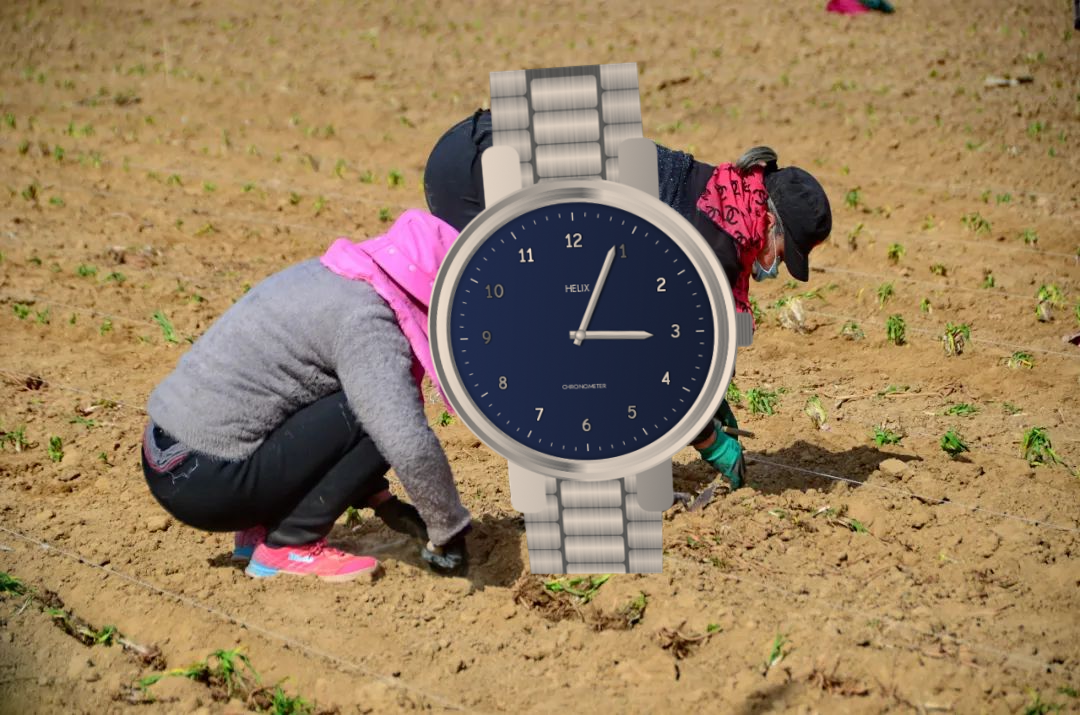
3h04
